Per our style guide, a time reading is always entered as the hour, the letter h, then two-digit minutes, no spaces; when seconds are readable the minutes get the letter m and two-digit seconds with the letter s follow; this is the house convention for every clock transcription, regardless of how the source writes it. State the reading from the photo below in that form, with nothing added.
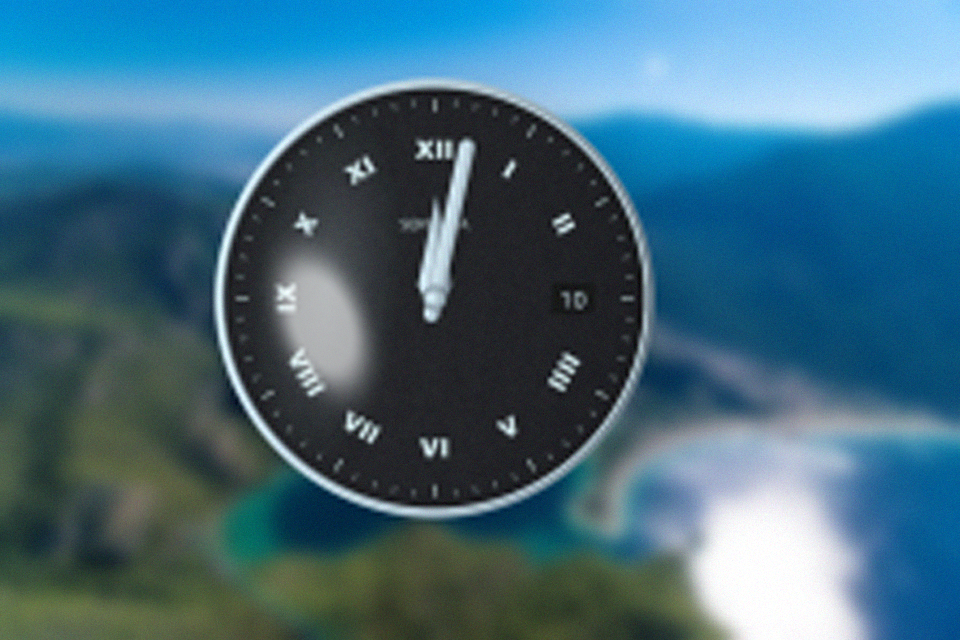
12h02
